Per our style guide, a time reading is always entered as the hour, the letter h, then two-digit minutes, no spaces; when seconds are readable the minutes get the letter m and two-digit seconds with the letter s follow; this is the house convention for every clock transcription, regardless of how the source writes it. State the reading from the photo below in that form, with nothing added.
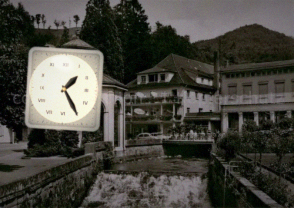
1h25
